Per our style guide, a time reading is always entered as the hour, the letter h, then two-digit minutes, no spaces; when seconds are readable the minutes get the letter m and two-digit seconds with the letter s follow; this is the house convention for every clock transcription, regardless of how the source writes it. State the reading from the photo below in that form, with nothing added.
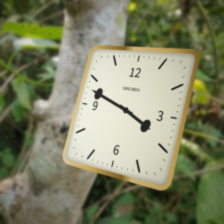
3h48
